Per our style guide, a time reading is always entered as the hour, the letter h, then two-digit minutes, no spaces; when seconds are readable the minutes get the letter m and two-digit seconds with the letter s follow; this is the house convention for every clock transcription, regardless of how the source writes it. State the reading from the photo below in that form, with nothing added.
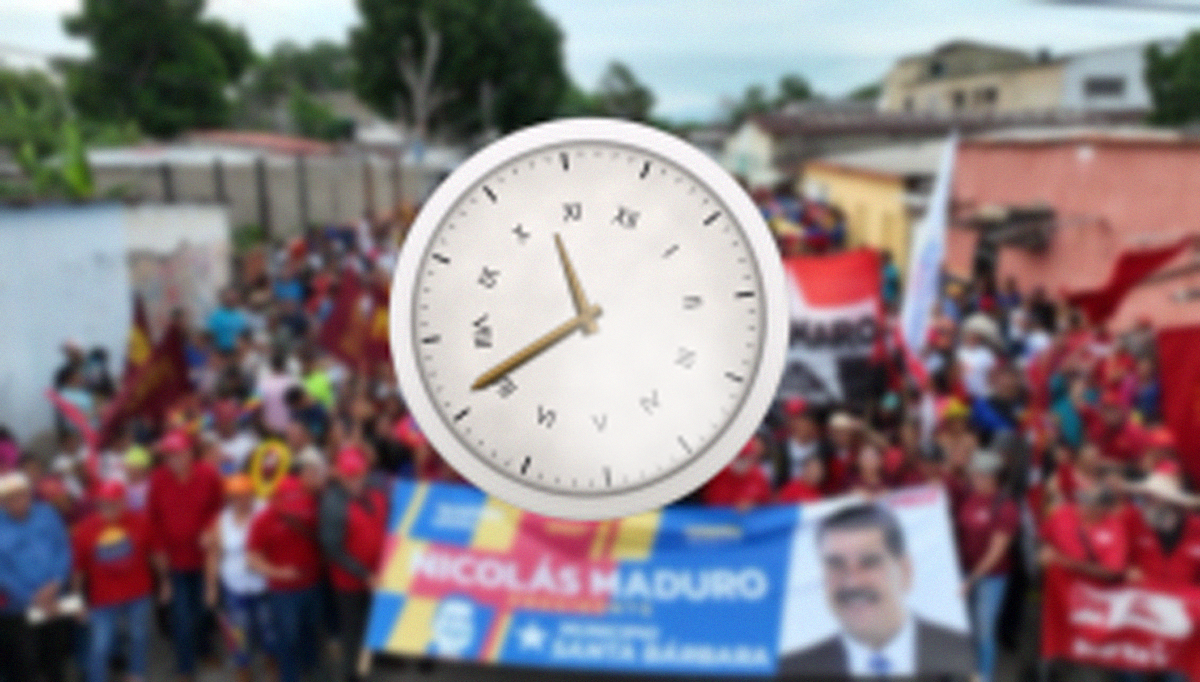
10h36
